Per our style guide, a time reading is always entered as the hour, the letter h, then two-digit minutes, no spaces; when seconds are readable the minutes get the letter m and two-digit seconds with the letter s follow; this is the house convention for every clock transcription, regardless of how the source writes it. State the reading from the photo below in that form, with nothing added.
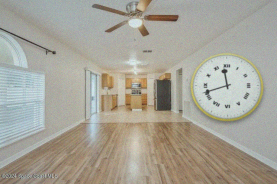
11h42
